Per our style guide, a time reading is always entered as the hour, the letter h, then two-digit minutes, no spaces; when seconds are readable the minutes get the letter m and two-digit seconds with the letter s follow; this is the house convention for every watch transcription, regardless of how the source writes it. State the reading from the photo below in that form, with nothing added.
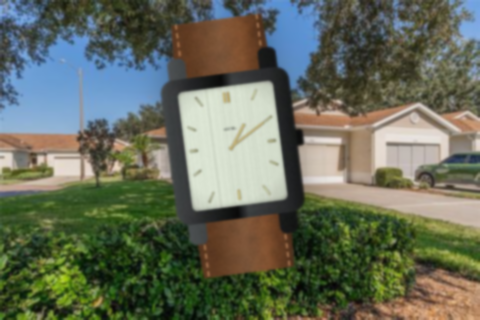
1h10
